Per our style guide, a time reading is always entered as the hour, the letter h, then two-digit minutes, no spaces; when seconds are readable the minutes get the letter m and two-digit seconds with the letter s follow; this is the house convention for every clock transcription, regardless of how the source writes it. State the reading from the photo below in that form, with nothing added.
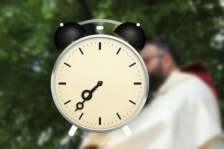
7h37
